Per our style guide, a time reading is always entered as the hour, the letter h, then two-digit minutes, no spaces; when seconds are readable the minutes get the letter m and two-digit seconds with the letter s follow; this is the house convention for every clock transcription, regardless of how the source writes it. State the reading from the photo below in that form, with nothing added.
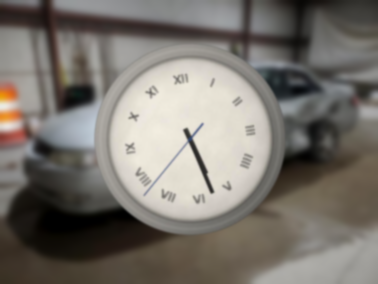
5h27m38s
